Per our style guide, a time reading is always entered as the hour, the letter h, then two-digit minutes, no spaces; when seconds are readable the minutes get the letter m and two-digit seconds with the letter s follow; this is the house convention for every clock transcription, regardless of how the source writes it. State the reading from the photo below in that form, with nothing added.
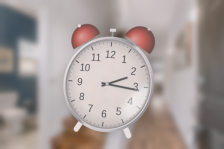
2h16
